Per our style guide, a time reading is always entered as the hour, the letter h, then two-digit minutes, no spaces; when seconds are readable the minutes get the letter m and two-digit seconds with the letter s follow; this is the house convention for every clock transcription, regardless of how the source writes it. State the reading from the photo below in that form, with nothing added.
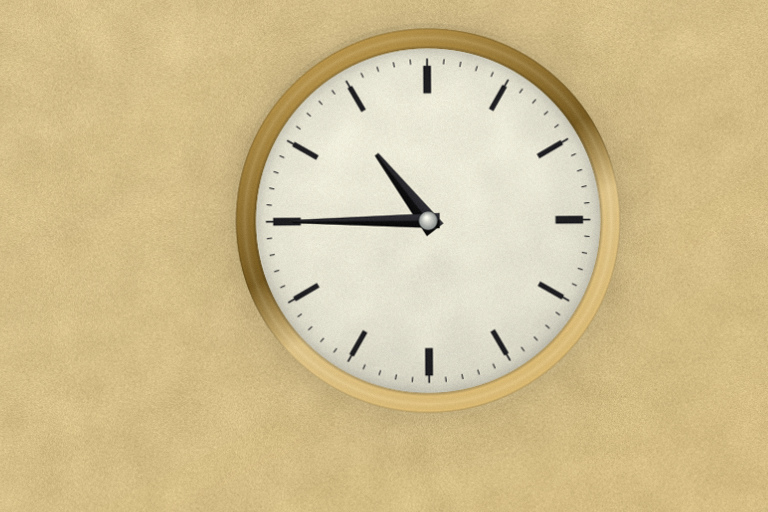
10h45
